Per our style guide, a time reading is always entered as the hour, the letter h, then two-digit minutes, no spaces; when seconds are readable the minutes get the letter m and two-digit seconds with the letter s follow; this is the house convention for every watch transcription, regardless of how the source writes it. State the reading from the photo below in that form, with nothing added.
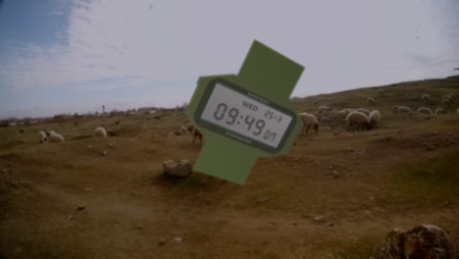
9h49m07s
